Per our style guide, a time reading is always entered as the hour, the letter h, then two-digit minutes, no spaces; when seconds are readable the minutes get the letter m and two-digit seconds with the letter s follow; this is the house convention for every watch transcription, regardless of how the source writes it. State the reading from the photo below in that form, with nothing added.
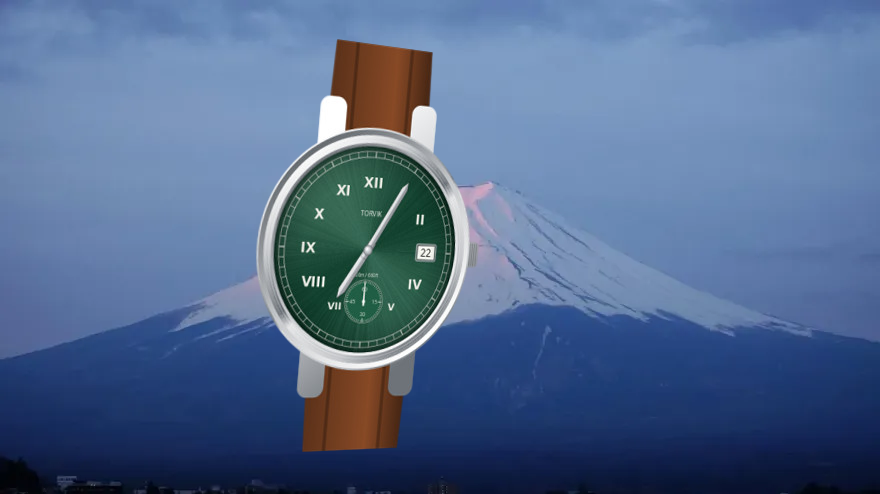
7h05
